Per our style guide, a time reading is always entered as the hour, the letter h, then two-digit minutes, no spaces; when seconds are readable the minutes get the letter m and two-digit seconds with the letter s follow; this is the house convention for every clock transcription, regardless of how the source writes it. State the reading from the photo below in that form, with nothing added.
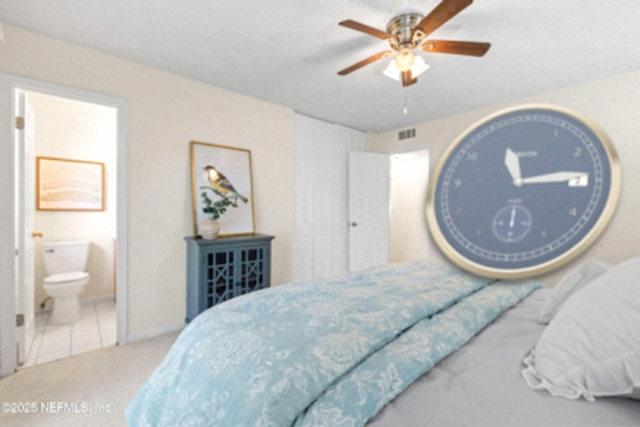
11h14
